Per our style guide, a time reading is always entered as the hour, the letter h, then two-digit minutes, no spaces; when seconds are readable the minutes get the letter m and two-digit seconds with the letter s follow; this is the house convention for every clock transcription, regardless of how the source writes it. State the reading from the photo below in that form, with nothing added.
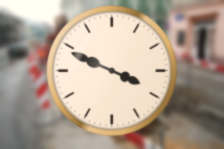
3h49
